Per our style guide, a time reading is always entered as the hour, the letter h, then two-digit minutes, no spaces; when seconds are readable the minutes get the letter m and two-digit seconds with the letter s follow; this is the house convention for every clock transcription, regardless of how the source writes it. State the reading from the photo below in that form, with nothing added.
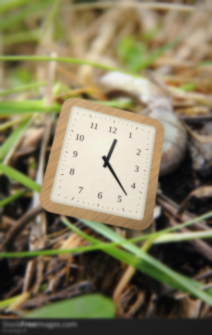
12h23
